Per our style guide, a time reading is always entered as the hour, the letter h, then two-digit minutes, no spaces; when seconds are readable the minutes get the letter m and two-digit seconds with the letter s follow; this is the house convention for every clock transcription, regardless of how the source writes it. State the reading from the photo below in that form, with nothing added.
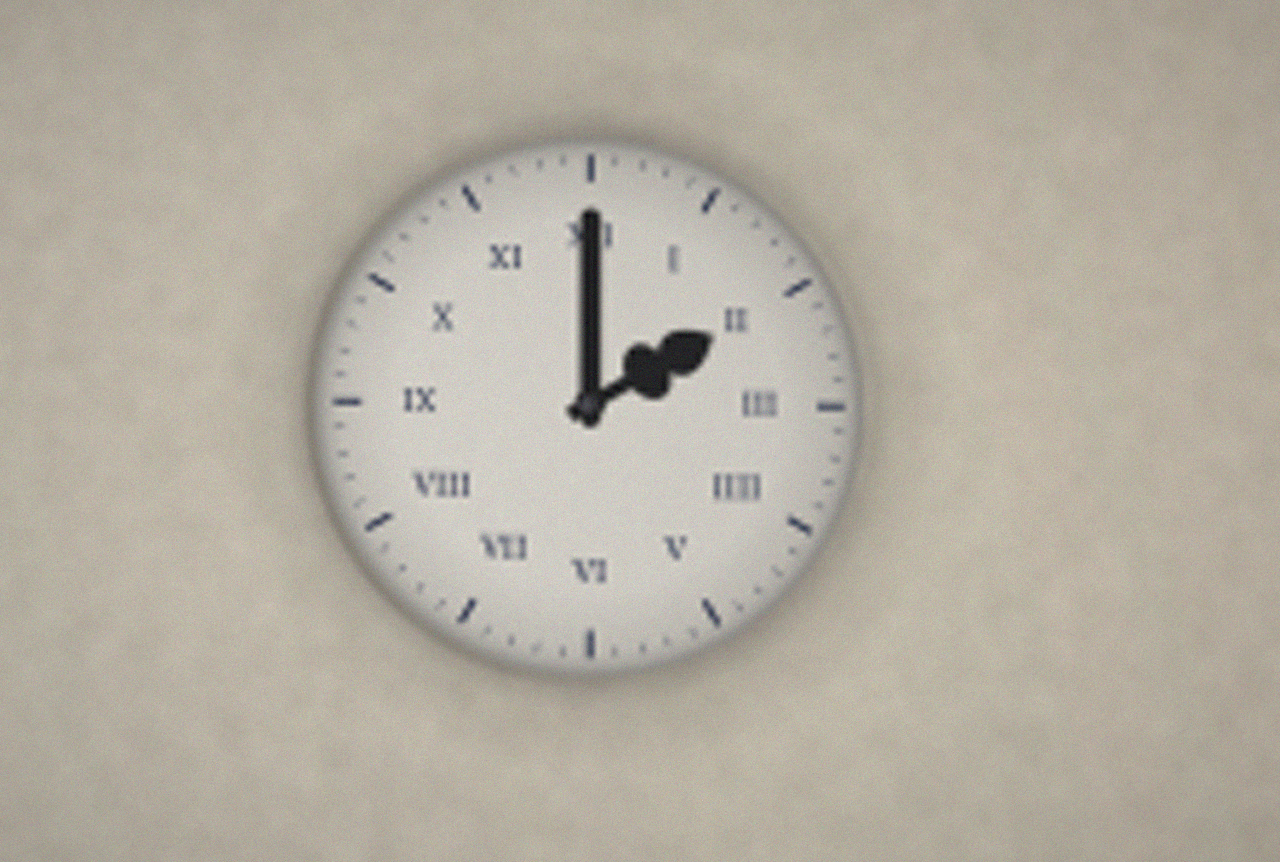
2h00
